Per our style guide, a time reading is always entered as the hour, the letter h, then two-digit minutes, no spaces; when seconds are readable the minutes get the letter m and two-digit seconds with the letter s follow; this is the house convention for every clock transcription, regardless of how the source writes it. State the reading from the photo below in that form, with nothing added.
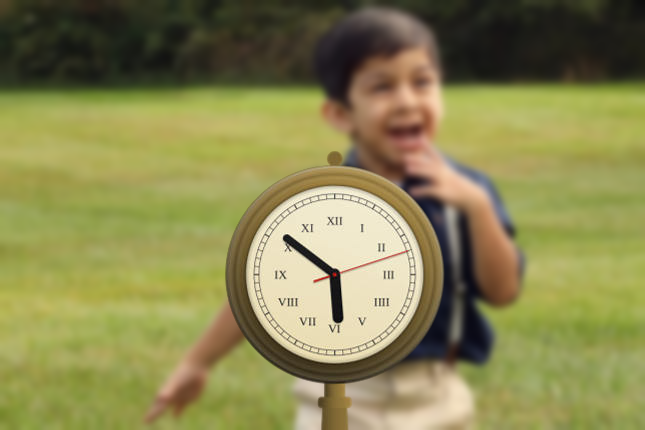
5h51m12s
